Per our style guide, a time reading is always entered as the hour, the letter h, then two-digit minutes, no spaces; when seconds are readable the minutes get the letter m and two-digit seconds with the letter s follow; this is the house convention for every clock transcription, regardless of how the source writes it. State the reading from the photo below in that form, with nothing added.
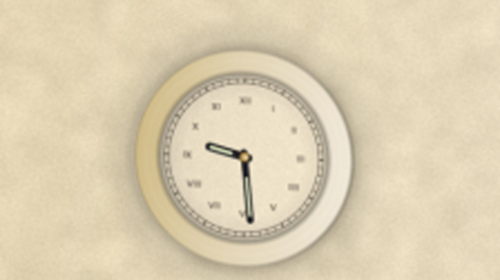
9h29
